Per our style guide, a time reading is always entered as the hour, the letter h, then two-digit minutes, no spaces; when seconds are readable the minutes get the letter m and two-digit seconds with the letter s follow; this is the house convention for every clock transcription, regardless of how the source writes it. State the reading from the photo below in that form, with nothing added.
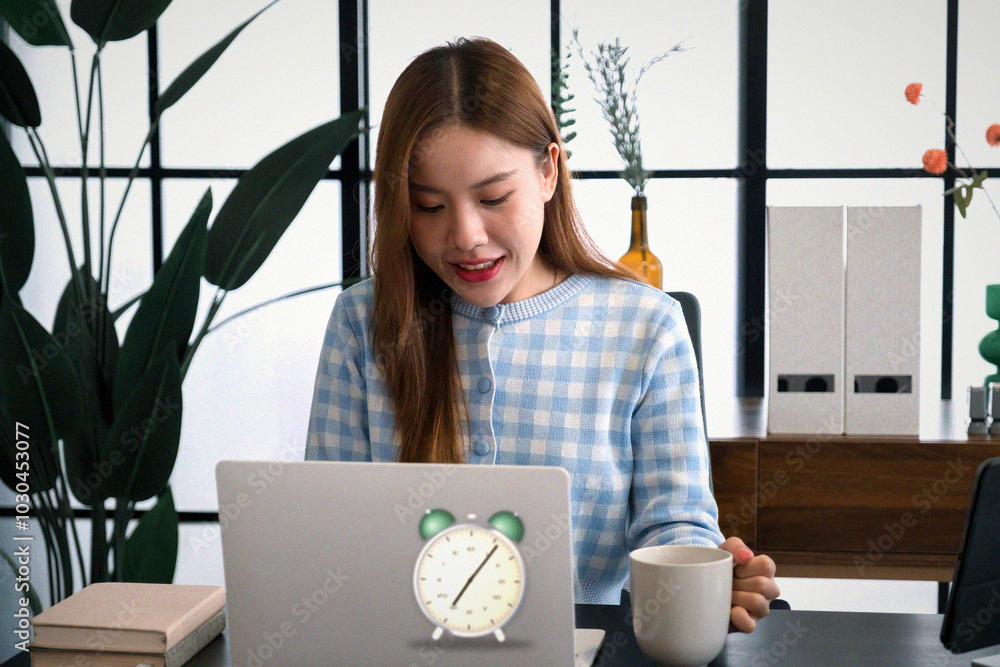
7h06
